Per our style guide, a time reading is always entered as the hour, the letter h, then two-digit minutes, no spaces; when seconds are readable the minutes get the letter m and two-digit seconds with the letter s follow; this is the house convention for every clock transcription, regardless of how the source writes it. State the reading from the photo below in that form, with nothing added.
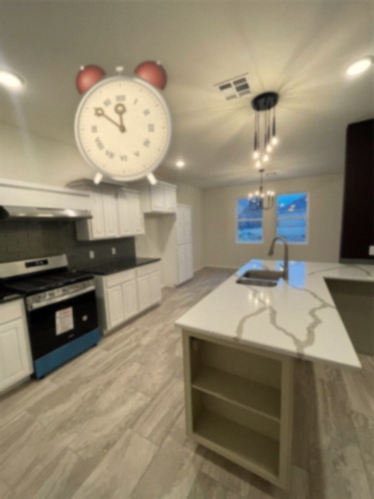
11h51
